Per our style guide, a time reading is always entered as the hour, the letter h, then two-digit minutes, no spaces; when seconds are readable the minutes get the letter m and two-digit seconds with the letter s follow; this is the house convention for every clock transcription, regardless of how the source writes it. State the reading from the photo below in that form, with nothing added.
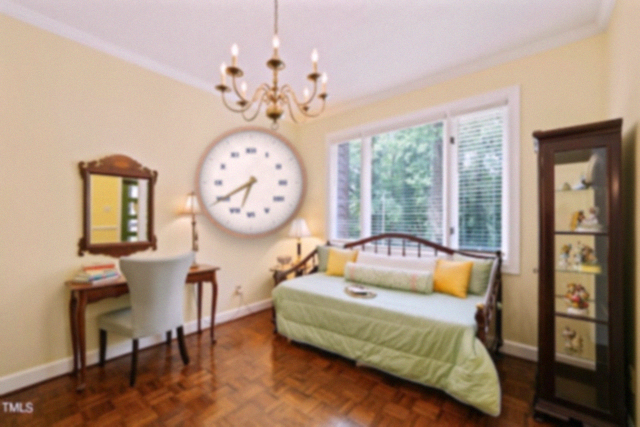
6h40
